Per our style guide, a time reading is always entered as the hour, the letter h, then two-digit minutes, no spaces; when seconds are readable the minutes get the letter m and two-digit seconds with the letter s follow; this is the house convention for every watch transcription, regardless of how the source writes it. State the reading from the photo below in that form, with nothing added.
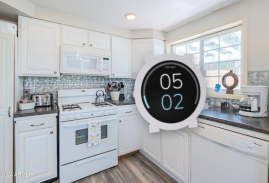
5h02
